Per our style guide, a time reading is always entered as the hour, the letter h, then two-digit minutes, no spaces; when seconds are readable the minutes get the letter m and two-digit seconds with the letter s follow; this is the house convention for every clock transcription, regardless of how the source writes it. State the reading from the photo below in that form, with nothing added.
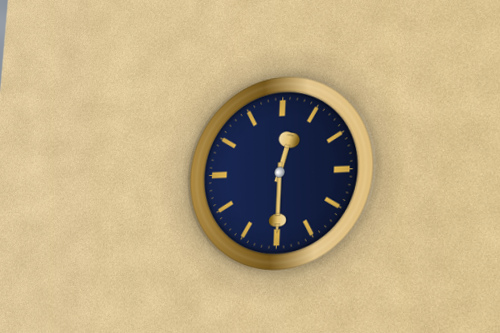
12h30
